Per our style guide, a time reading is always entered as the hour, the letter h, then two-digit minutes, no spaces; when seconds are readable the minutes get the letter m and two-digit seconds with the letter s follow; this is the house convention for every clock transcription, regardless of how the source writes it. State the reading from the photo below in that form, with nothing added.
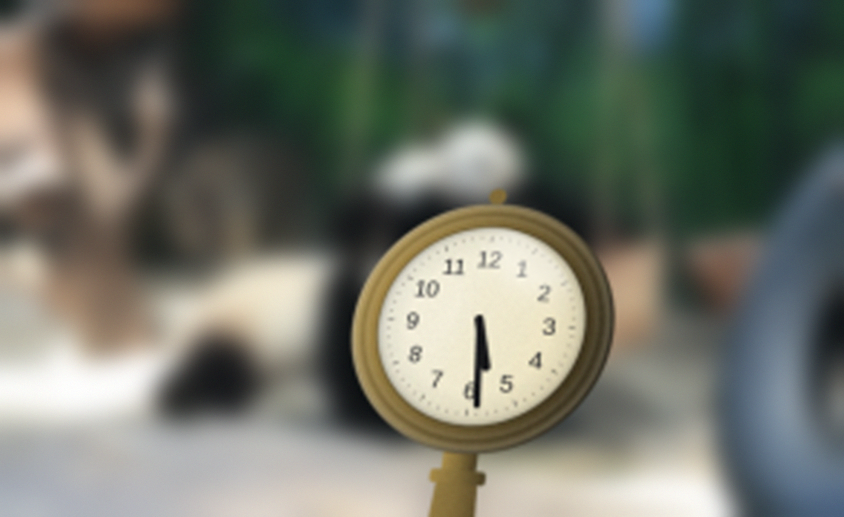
5h29
